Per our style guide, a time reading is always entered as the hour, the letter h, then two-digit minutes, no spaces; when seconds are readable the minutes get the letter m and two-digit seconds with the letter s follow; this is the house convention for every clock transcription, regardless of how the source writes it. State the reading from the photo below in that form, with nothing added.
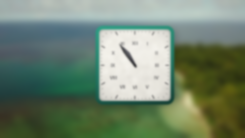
10h54
